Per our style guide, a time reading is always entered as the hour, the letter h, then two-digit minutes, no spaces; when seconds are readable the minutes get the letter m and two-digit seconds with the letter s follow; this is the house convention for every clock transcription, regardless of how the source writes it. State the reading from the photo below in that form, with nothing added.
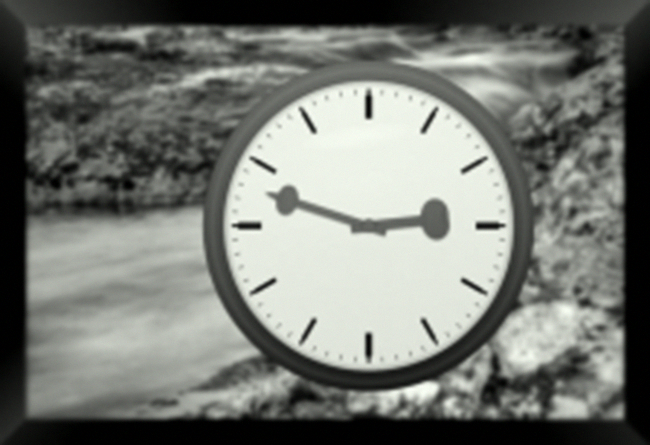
2h48
